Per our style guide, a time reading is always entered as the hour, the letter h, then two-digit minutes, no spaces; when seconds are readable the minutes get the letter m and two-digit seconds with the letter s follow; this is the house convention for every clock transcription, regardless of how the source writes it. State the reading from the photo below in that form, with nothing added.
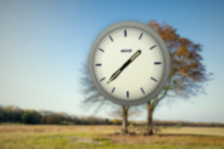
1h38
